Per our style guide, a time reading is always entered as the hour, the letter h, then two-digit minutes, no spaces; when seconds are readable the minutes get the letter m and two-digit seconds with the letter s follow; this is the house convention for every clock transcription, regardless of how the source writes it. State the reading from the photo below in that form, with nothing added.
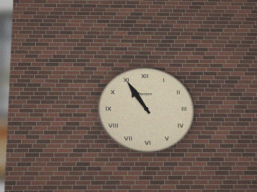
10h55
